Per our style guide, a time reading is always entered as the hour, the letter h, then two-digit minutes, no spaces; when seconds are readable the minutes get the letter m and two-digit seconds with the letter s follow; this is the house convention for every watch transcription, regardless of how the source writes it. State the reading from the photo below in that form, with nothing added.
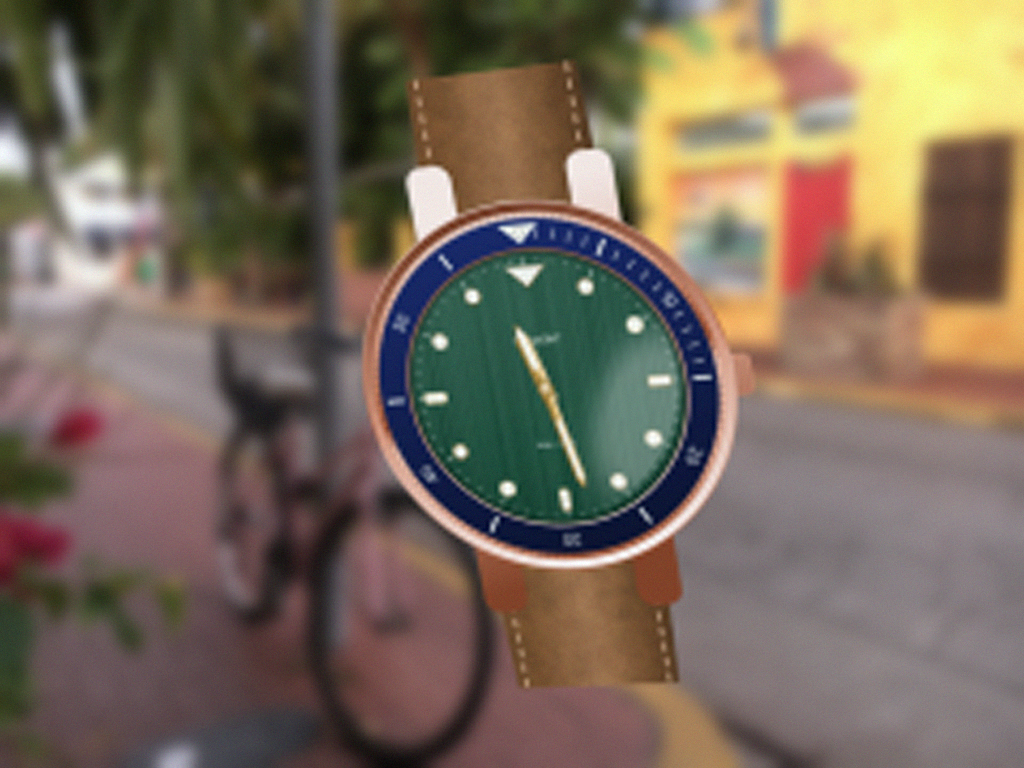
11h28
